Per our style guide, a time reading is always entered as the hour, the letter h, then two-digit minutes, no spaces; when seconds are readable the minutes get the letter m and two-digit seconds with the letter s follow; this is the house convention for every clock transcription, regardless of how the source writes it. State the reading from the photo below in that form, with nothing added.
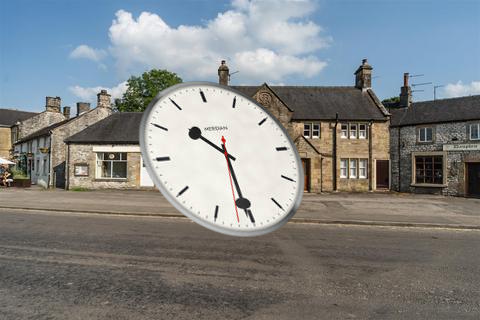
10h30m32s
